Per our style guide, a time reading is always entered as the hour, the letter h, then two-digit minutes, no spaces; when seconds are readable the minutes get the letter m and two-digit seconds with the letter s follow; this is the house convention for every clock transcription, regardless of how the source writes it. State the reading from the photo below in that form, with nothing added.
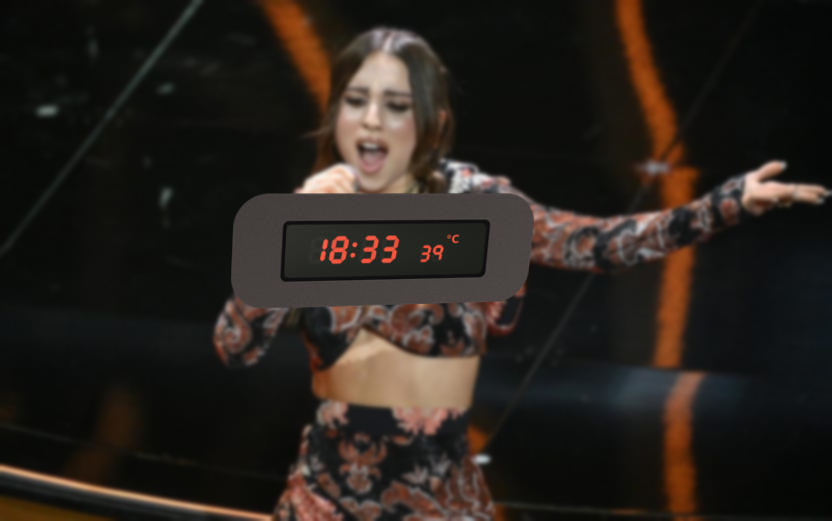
18h33
